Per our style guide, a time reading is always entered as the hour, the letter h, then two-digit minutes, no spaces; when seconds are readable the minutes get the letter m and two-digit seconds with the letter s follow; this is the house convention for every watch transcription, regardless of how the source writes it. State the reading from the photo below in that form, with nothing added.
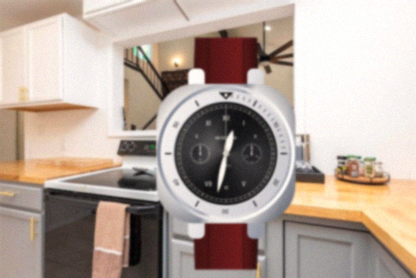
12h32
